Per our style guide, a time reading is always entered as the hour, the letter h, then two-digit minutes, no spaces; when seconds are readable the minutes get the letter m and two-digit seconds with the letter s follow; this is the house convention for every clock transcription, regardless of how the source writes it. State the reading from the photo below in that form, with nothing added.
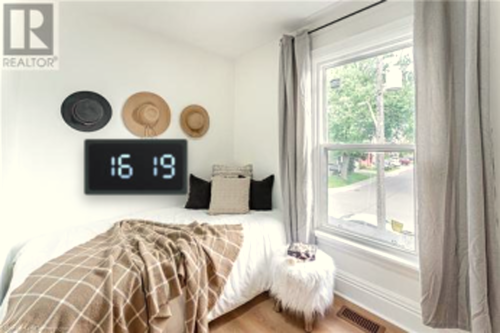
16h19
